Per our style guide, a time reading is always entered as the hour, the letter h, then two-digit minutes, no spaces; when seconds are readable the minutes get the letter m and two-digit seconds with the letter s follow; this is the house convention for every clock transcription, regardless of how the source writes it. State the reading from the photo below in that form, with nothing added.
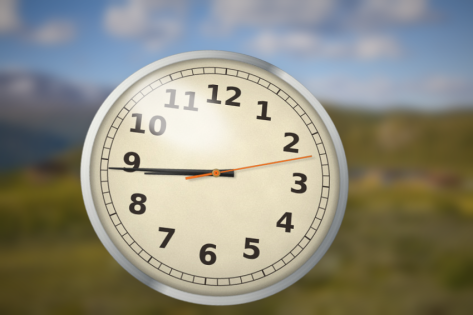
8h44m12s
